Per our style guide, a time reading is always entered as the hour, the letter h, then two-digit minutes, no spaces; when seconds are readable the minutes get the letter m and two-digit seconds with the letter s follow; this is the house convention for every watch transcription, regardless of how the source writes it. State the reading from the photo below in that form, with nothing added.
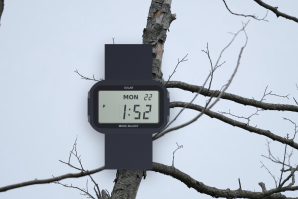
1h52
